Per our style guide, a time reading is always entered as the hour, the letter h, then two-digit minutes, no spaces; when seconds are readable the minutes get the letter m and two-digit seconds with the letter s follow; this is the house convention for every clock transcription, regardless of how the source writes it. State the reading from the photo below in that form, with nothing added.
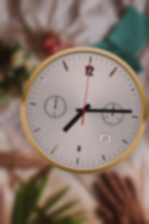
7h14
